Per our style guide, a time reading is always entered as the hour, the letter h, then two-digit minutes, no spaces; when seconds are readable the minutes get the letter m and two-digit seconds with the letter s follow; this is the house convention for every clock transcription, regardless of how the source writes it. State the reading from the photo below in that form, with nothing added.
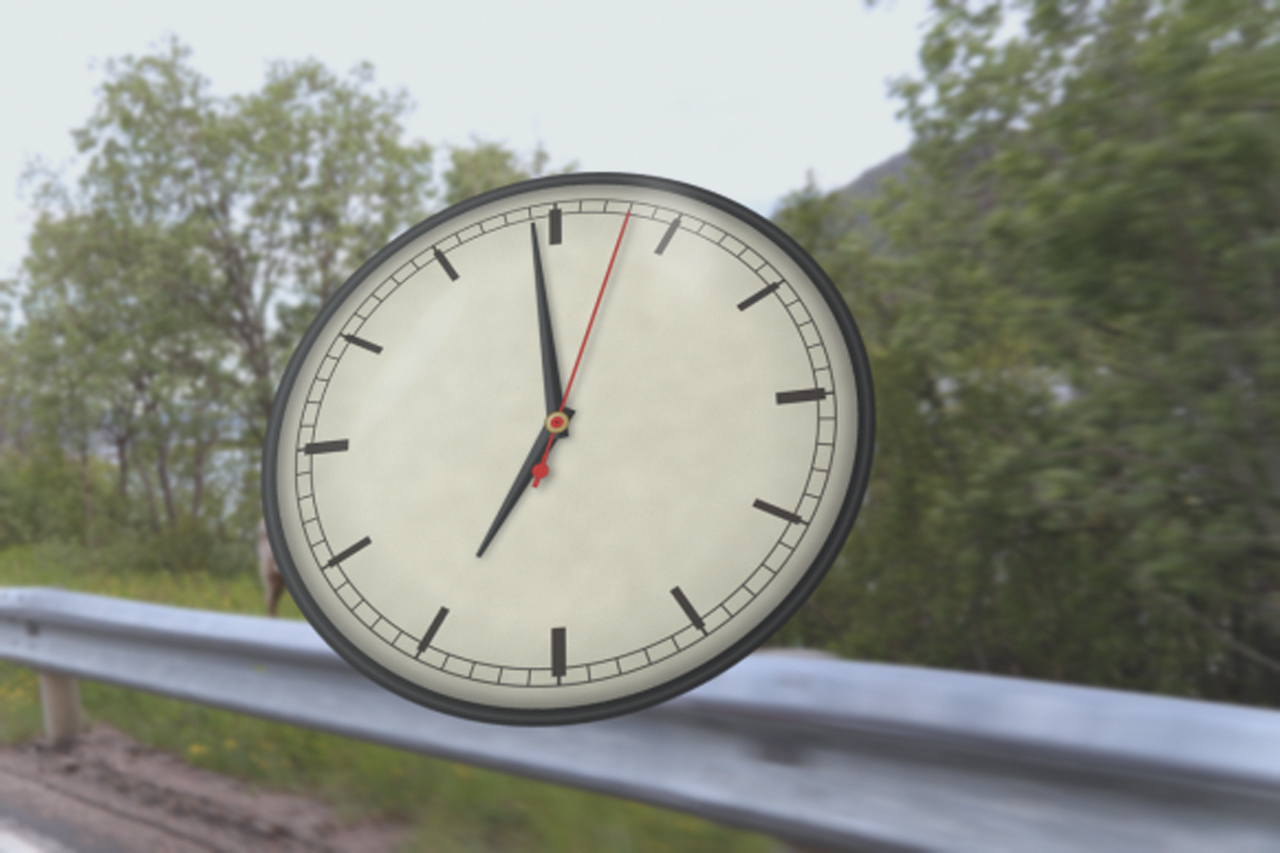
6h59m03s
